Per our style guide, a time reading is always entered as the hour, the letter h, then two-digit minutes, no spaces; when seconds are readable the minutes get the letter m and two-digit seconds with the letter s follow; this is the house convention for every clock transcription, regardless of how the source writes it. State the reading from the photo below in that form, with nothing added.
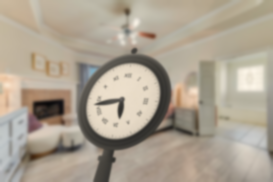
5h43
